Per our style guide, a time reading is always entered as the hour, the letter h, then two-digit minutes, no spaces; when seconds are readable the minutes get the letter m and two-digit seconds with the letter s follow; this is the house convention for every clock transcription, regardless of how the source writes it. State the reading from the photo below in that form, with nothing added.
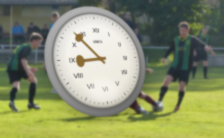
8h53
